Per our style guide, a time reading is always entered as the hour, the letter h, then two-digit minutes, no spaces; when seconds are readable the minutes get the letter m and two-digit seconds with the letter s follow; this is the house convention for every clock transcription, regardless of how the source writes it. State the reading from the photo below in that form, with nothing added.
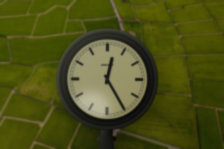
12h25
